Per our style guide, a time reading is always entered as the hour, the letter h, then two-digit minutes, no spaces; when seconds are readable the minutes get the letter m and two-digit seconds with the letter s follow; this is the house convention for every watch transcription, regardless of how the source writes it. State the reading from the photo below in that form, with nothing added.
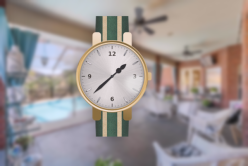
1h38
